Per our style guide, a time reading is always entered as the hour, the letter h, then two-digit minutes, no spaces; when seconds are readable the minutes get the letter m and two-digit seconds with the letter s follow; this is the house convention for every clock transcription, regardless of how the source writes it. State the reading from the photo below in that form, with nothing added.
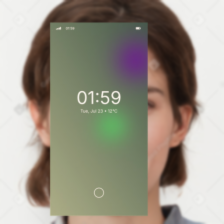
1h59
